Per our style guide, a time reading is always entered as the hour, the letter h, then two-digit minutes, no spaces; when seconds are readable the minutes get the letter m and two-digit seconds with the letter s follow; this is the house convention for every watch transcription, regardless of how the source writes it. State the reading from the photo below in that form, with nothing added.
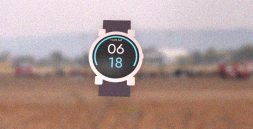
6h18
